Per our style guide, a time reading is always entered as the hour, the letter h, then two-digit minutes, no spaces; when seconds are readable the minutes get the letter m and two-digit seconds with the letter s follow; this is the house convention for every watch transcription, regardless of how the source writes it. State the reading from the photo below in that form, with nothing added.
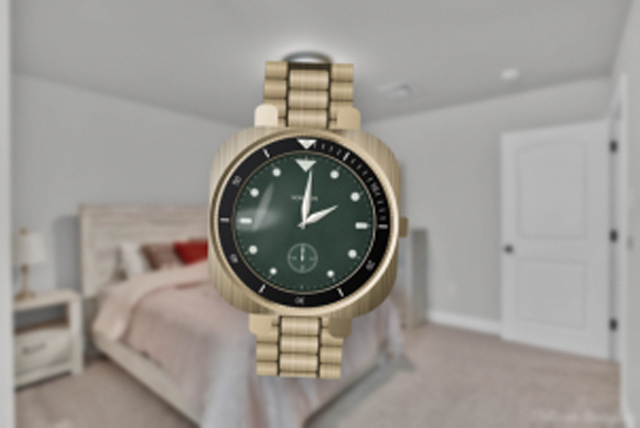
2h01
